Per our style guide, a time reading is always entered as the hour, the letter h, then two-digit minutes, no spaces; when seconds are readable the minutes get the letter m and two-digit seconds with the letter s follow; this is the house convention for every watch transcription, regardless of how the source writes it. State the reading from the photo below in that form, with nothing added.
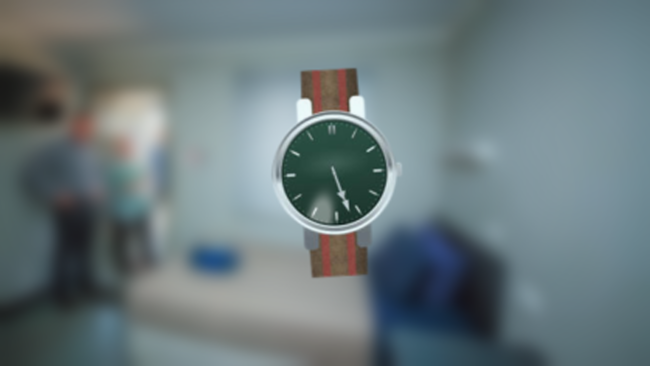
5h27
